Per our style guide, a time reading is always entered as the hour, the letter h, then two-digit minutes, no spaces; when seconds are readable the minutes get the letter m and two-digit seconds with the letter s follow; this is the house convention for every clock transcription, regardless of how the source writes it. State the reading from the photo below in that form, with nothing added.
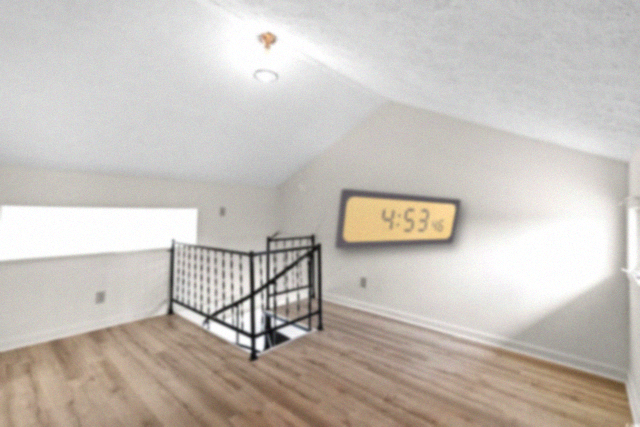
4h53
